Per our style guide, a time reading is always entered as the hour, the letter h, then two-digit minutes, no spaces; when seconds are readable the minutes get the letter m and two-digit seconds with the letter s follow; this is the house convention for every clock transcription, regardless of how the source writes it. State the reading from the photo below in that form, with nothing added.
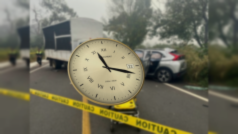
11h18
